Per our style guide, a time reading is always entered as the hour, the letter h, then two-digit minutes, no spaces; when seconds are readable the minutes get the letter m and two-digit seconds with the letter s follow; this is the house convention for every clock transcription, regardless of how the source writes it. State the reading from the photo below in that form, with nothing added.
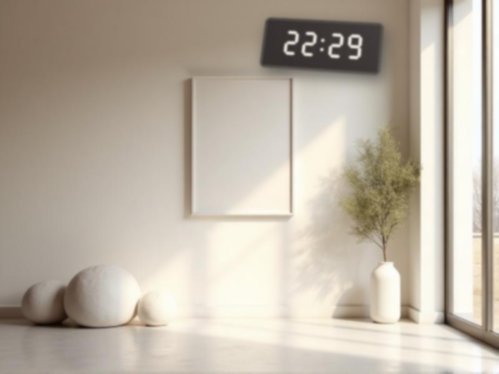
22h29
